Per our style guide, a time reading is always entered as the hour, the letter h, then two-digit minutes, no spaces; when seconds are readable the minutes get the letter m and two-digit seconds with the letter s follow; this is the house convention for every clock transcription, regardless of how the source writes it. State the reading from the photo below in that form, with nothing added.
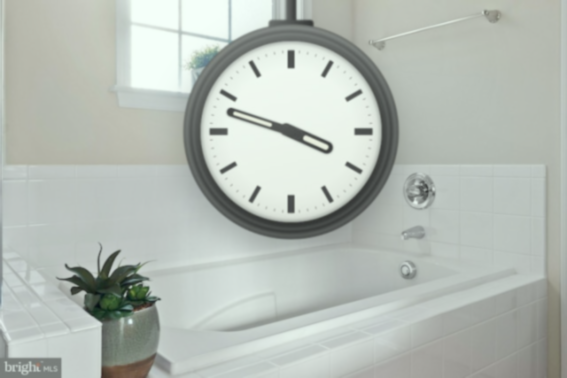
3h48
